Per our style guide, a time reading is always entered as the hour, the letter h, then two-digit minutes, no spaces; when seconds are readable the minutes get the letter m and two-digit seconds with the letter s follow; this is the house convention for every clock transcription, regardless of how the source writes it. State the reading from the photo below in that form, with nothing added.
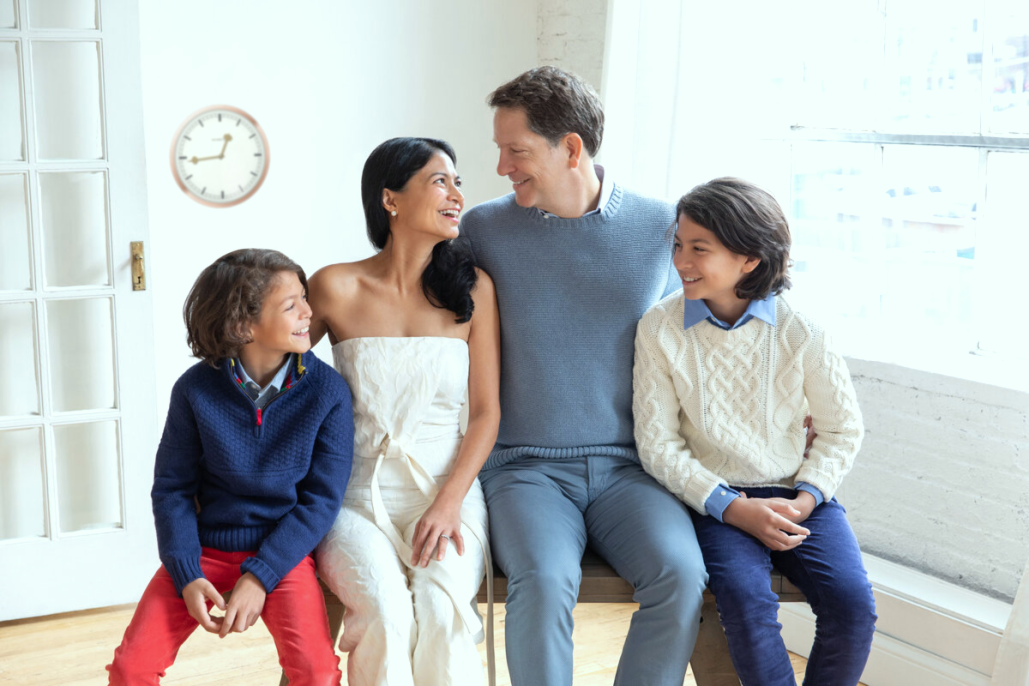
12h44
